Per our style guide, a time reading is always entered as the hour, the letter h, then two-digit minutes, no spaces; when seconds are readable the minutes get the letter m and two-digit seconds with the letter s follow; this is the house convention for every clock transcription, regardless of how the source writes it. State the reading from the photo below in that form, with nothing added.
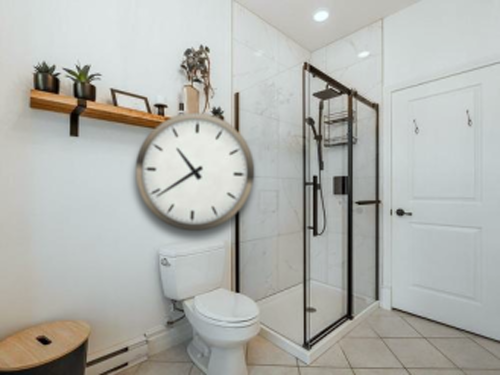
10h39
